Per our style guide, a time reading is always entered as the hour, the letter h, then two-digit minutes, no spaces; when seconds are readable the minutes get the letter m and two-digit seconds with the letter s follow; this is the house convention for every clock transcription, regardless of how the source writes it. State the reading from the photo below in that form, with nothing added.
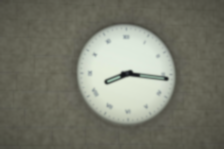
8h16
